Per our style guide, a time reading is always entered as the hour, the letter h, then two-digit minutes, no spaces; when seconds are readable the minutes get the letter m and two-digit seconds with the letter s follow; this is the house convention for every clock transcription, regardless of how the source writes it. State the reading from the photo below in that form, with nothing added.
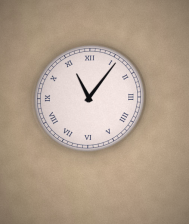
11h06
